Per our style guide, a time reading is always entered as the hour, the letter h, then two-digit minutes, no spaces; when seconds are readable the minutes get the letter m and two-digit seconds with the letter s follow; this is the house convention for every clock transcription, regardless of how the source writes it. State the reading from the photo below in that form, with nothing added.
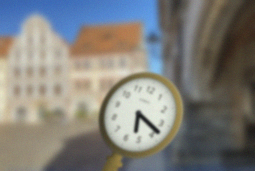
5h18
